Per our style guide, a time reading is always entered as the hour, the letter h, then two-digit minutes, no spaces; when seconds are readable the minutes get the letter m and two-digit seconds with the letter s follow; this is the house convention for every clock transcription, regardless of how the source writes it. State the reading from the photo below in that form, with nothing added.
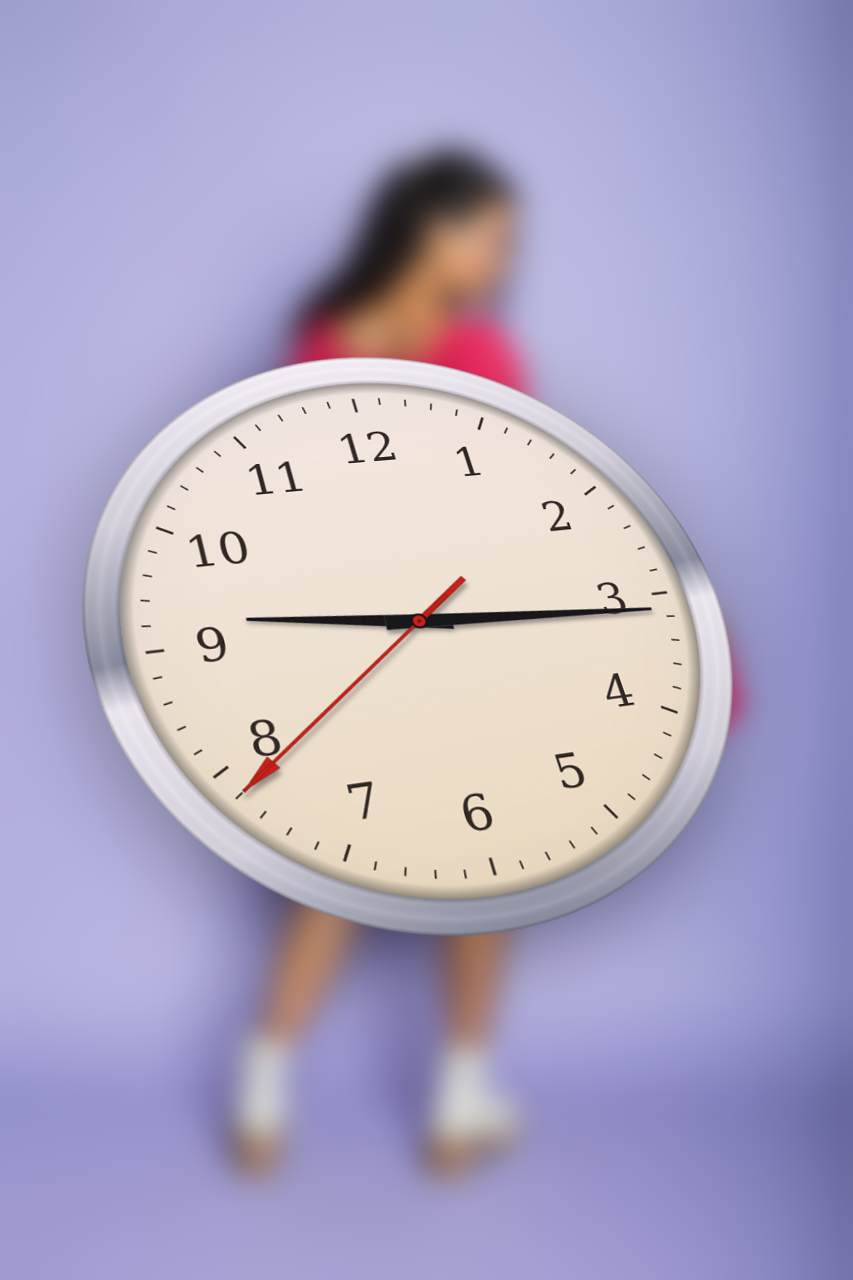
9h15m39s
